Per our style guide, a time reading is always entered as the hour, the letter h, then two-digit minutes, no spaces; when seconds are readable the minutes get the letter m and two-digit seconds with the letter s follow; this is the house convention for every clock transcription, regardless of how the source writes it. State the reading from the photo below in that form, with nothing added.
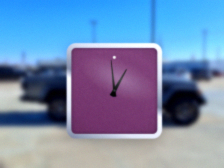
12h59
